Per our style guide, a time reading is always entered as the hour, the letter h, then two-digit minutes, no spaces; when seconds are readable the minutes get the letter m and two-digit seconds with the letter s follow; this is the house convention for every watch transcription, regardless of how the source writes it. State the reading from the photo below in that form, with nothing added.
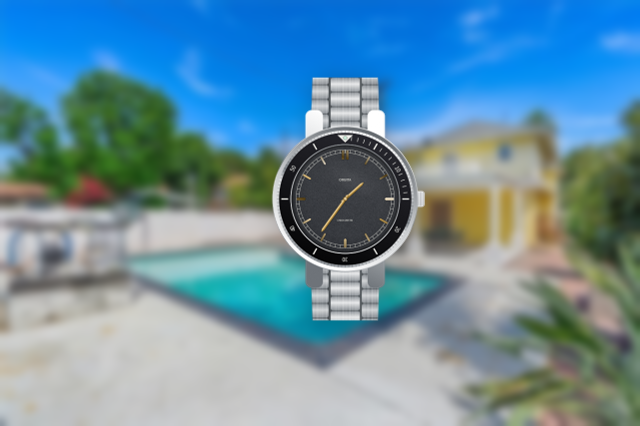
1h36
